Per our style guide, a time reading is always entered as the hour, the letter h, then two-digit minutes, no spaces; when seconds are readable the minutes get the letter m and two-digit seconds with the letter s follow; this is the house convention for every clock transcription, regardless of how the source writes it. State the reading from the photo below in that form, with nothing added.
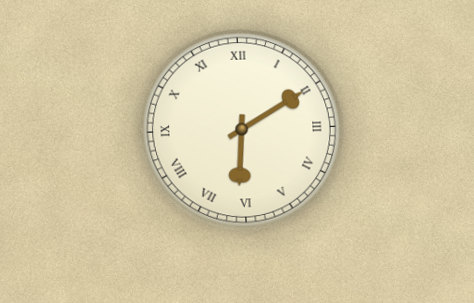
6h10
